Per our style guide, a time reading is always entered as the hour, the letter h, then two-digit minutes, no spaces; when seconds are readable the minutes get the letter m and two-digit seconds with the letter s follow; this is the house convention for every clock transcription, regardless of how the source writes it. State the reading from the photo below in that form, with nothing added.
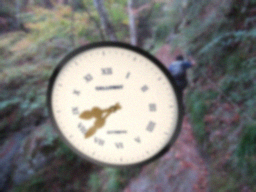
8h38
